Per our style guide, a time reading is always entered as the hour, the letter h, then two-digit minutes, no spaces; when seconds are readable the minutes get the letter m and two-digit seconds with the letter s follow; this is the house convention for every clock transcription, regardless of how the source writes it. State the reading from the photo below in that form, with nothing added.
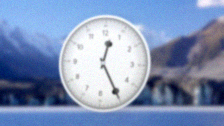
12h25
